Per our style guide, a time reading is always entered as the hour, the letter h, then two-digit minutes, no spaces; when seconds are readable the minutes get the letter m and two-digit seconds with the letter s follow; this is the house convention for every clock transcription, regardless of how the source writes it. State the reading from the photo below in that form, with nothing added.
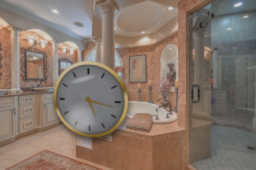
5h17
